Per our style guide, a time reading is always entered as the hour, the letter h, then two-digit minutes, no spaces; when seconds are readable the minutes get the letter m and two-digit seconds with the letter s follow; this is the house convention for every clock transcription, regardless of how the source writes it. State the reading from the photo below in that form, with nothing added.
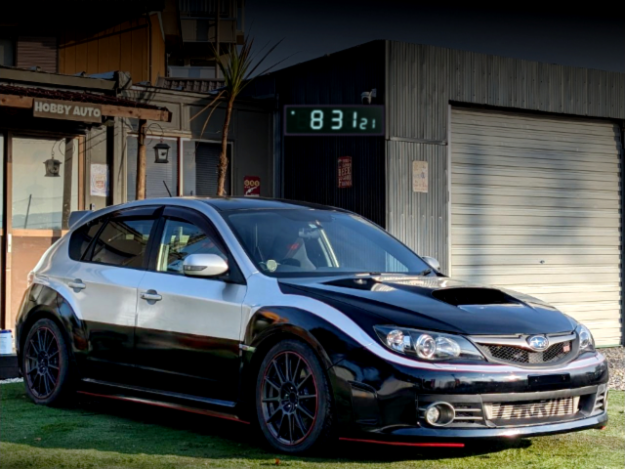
8h31m21s
